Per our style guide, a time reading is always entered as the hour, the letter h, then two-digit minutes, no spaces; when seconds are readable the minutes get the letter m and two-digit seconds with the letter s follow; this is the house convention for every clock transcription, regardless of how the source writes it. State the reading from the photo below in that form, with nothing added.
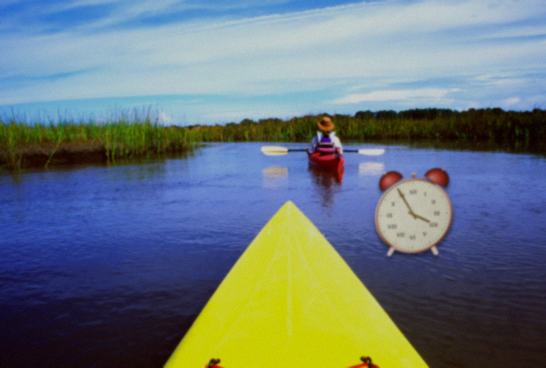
3h55
